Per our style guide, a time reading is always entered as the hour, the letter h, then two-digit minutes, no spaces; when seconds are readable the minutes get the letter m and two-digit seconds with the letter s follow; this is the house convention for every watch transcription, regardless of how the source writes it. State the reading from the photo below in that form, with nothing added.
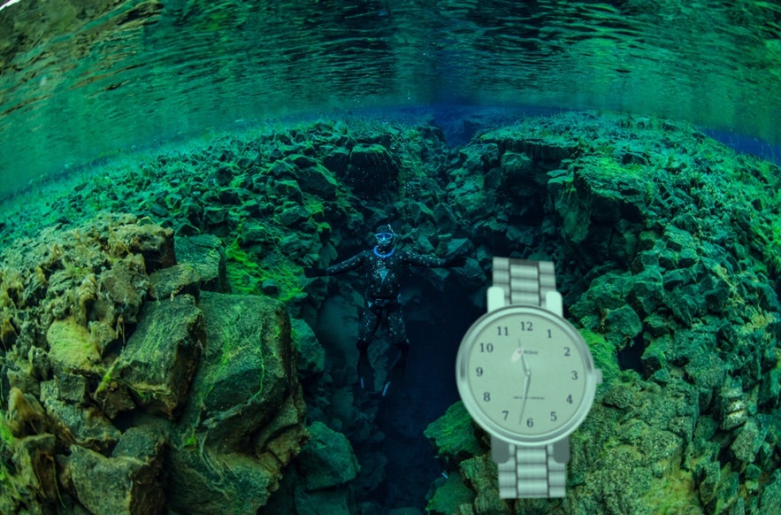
11h32
